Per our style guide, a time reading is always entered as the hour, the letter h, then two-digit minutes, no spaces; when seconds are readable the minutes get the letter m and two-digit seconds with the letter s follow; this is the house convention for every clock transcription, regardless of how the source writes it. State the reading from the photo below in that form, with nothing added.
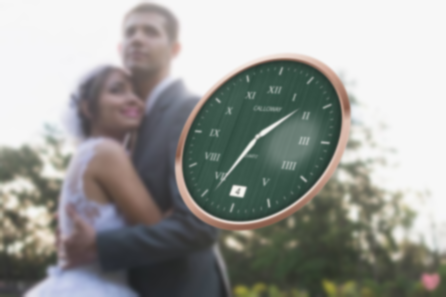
1h34
